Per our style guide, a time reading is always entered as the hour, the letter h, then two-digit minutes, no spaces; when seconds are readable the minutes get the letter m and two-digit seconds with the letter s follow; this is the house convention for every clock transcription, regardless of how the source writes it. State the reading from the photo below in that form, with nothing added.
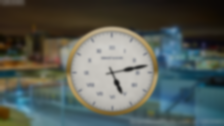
5h13
